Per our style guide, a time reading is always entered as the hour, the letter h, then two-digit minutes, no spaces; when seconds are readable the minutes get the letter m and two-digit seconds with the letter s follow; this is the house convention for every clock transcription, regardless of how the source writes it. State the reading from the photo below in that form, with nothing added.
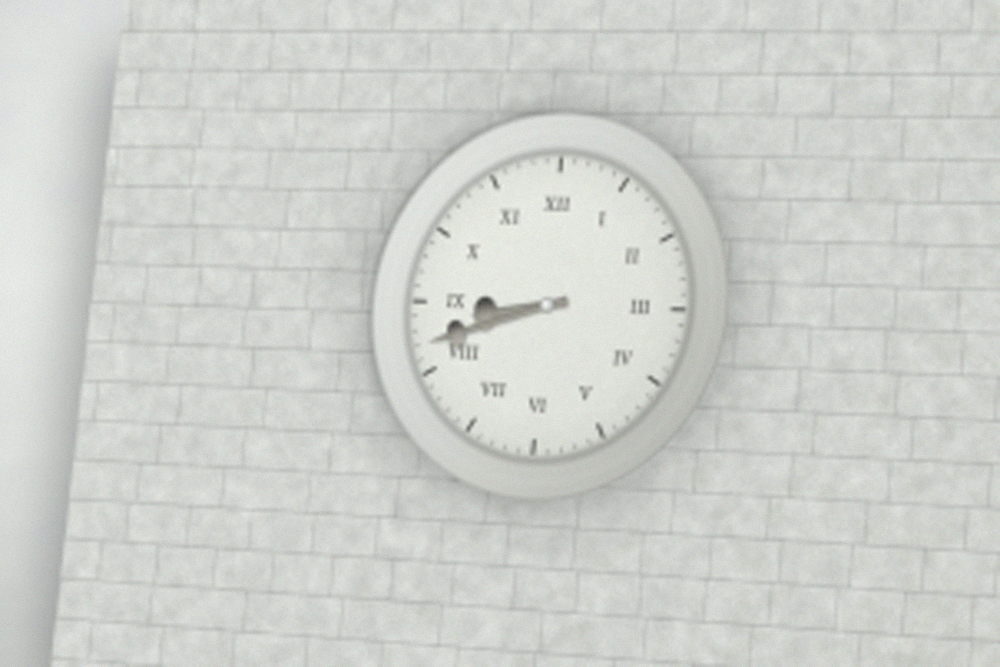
8h42
